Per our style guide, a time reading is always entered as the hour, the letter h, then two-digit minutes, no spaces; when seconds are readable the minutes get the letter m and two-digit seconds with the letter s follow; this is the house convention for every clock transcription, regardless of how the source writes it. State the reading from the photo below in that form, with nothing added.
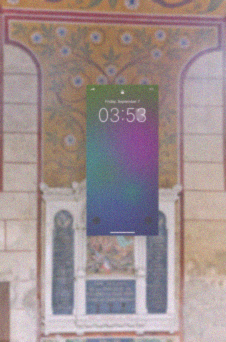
3h53
